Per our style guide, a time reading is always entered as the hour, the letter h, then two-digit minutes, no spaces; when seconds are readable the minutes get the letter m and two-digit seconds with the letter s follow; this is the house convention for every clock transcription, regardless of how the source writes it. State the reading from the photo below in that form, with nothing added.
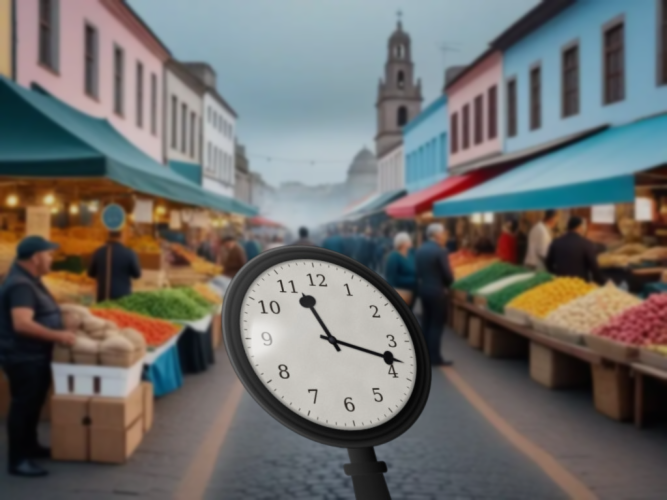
11h18
